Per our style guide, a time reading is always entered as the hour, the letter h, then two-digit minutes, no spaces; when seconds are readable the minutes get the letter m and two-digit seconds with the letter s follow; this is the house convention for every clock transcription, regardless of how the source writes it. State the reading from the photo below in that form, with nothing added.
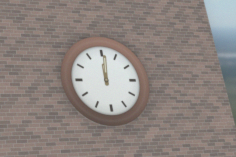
12h01
